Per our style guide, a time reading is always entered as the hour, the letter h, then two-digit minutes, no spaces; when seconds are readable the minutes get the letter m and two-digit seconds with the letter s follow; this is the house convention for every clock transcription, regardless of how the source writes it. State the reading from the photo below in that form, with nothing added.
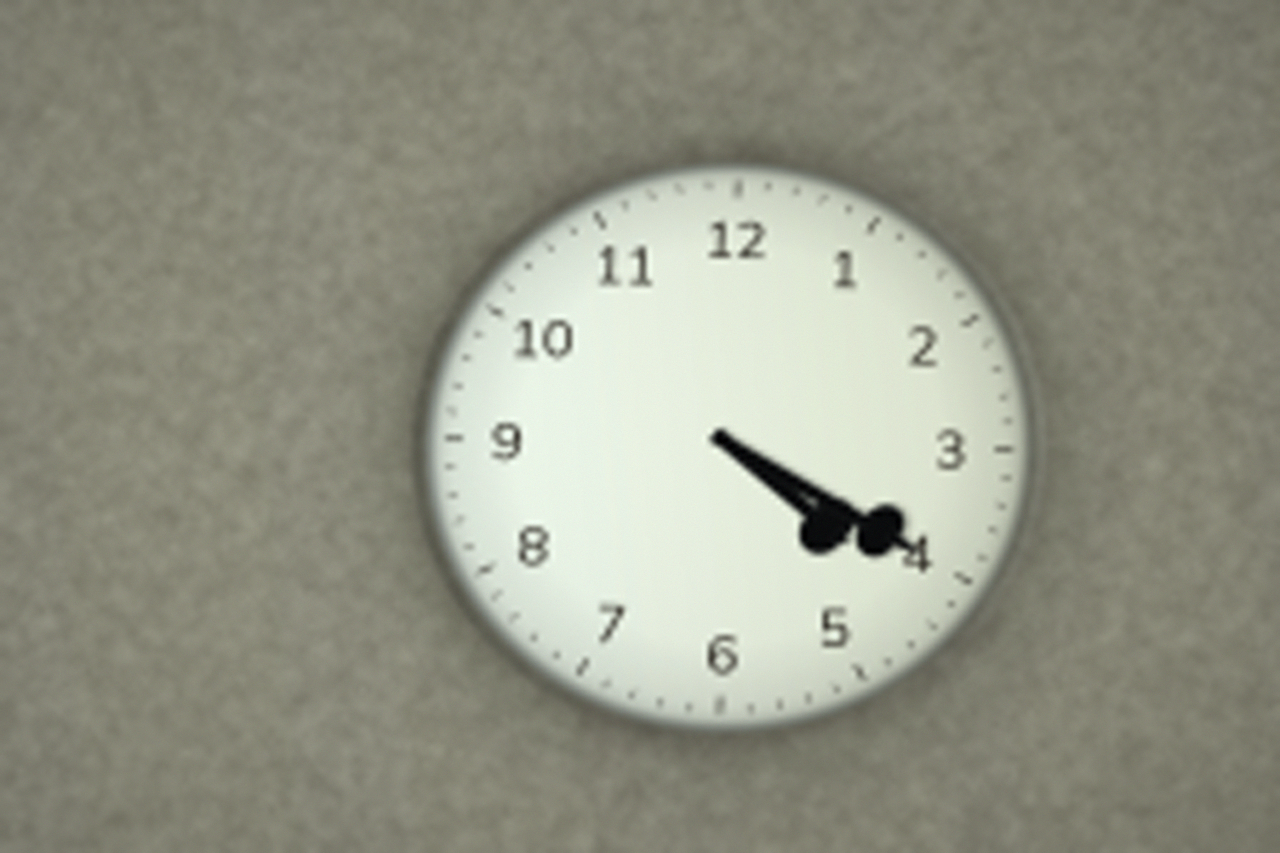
4h20
